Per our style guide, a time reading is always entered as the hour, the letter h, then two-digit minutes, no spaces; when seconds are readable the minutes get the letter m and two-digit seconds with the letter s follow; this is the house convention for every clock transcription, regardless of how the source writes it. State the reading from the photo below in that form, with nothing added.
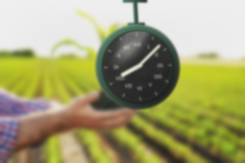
8h08
